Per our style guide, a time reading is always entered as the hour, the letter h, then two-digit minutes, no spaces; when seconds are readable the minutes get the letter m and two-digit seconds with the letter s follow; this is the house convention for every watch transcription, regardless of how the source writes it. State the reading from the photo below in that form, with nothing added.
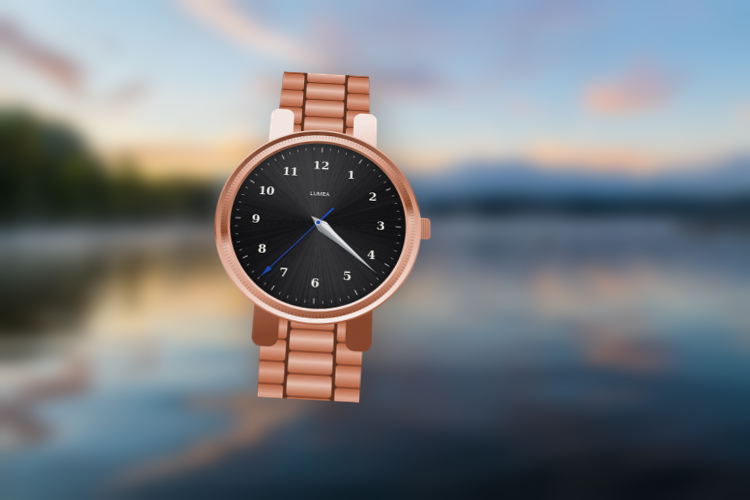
4h21m37s
